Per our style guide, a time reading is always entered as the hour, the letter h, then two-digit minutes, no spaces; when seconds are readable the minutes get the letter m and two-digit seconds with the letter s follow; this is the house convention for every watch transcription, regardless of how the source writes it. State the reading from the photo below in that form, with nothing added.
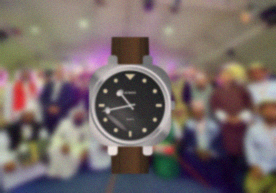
10h43
